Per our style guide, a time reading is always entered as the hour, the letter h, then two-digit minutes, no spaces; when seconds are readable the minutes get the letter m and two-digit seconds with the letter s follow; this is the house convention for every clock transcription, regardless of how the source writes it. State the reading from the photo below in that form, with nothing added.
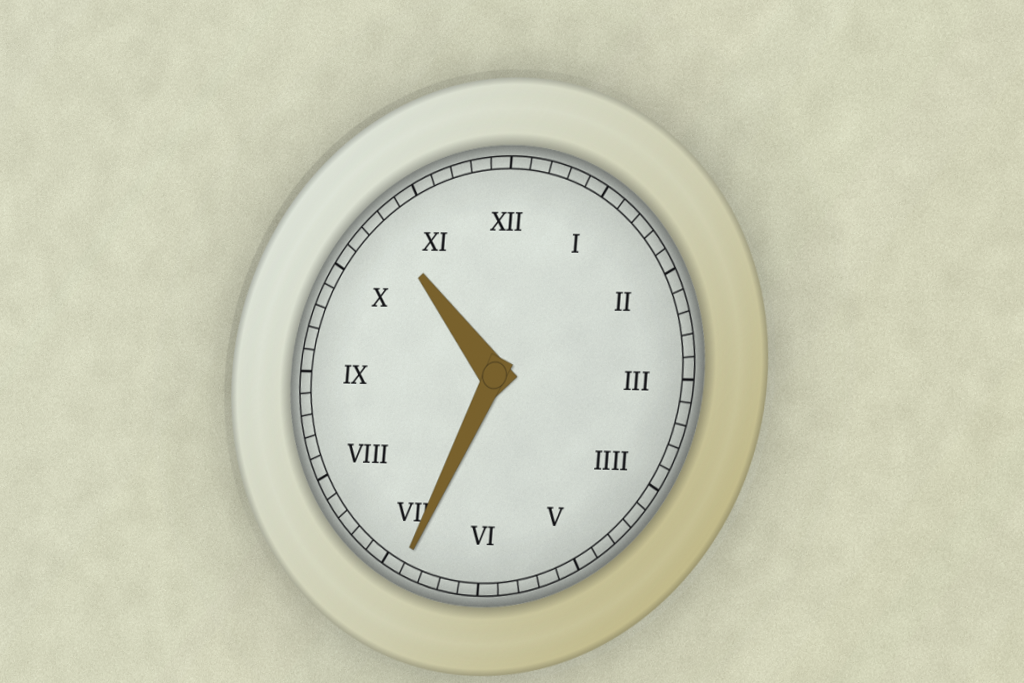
10h34
